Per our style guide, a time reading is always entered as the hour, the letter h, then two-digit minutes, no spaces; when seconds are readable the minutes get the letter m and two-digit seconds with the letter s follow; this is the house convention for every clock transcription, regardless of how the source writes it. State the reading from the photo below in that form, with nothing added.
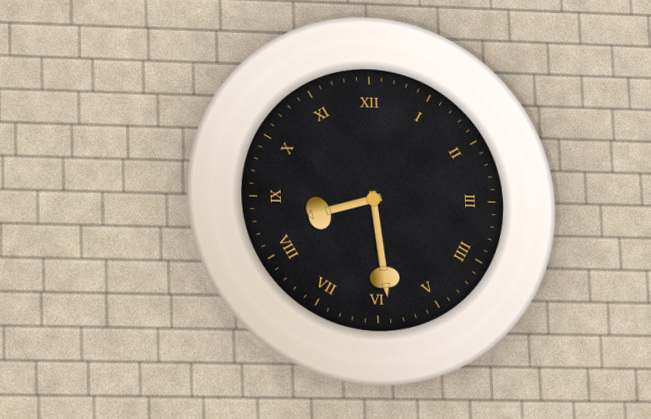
8h29
